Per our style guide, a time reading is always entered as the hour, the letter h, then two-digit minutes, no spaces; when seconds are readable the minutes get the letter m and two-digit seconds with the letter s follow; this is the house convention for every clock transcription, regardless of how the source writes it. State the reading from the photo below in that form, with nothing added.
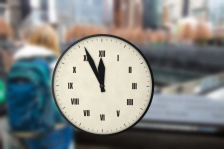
11h56
